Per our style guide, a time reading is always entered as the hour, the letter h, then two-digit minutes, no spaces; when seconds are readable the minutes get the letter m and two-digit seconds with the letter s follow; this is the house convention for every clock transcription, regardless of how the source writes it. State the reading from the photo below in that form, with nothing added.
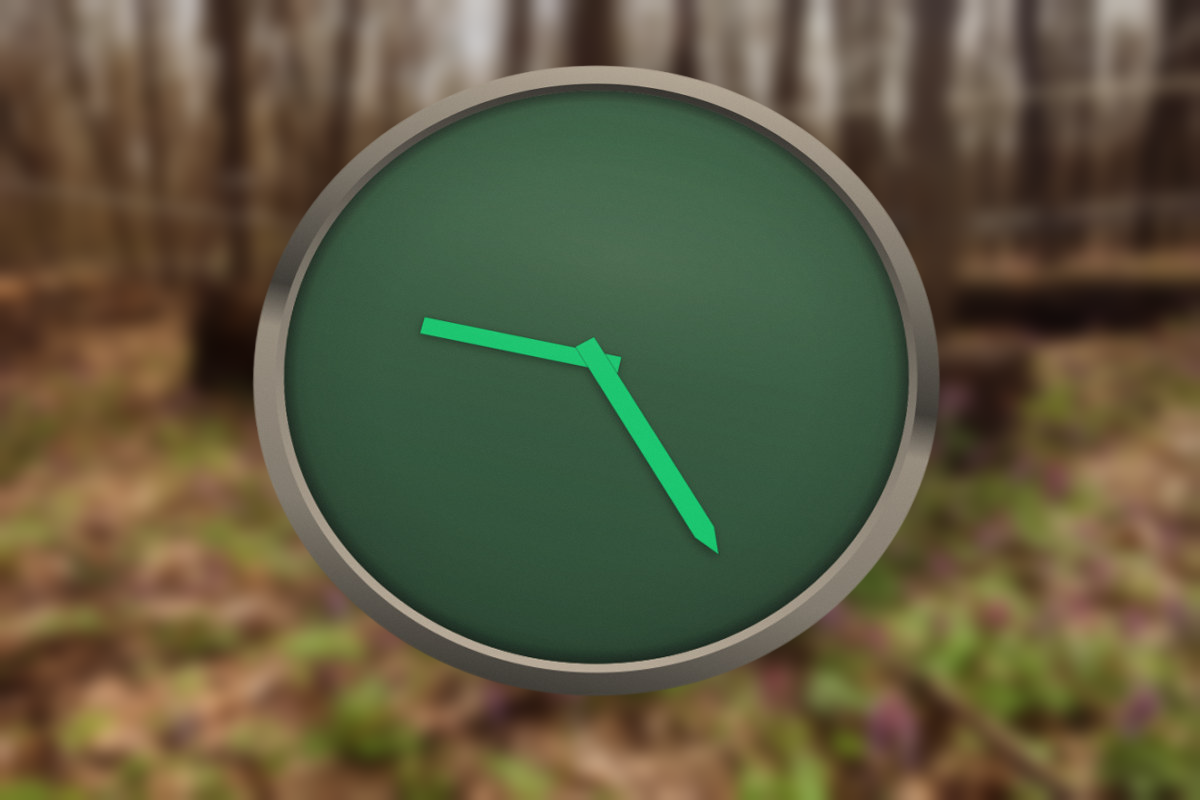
9h25
